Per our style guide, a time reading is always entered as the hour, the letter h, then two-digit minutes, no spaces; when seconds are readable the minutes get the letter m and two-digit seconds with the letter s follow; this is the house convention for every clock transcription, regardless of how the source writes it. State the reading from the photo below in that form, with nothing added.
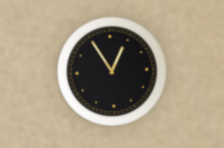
12h55
